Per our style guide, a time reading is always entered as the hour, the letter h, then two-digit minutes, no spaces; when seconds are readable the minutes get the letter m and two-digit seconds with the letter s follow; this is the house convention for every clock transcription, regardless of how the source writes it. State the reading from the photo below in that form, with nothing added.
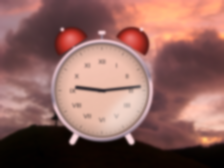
9h14
